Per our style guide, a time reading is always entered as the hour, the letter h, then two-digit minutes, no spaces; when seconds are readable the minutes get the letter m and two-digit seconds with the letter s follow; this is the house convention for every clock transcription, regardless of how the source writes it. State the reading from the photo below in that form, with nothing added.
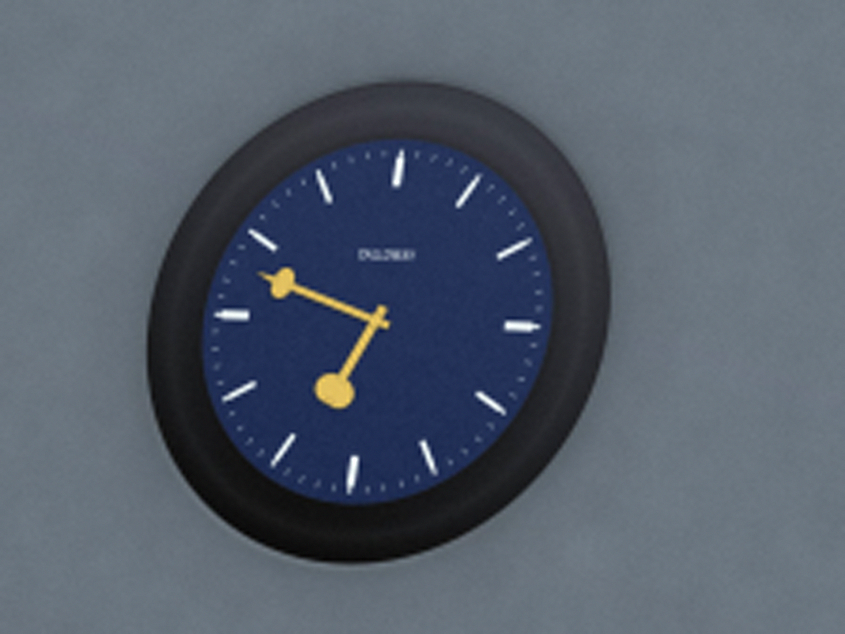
6h48
